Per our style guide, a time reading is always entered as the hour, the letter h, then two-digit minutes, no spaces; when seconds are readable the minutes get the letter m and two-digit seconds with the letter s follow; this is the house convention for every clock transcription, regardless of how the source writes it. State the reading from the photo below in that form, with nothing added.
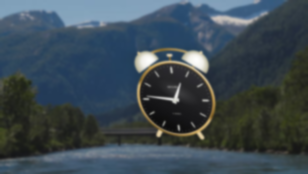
12h46
